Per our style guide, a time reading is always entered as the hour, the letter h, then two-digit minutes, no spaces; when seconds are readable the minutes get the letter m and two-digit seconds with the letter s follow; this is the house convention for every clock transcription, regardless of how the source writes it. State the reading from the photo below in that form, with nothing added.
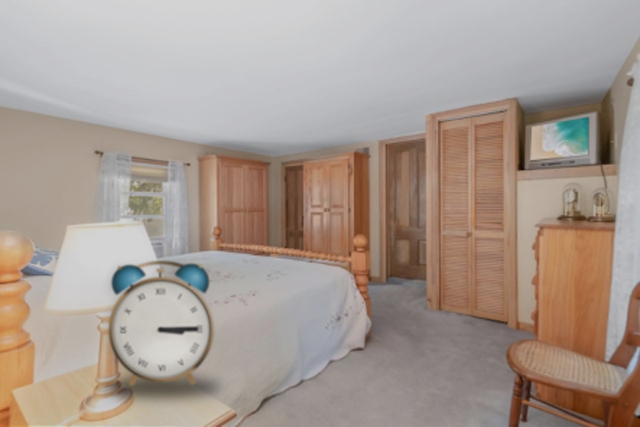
3h15
